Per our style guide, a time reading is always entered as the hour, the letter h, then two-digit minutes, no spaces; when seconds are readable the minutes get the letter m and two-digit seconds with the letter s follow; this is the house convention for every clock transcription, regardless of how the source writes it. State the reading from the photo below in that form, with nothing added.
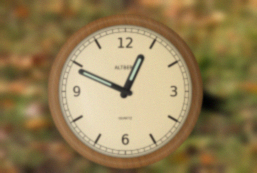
12h49
